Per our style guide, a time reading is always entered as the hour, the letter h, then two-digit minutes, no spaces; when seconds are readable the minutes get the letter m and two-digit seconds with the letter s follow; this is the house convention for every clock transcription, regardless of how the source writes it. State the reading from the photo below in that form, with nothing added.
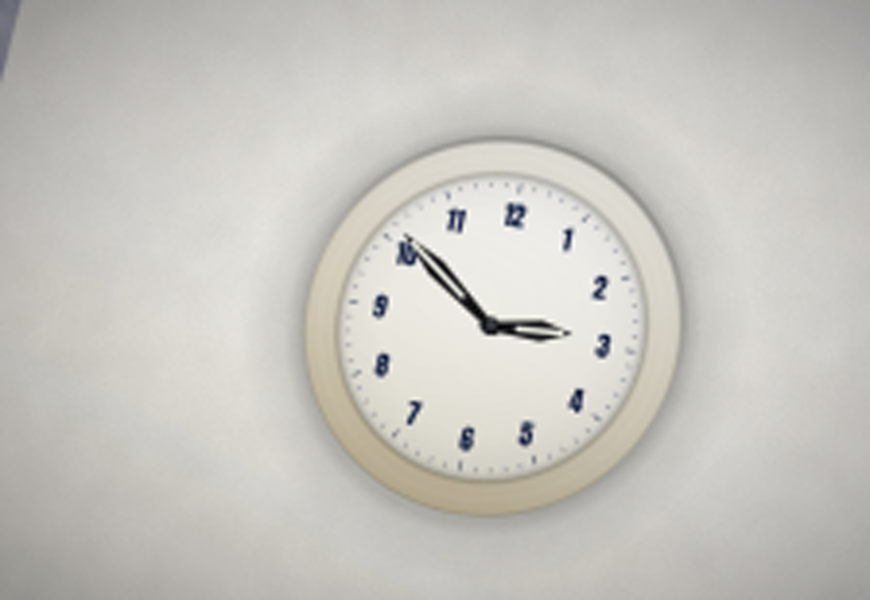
2h51
